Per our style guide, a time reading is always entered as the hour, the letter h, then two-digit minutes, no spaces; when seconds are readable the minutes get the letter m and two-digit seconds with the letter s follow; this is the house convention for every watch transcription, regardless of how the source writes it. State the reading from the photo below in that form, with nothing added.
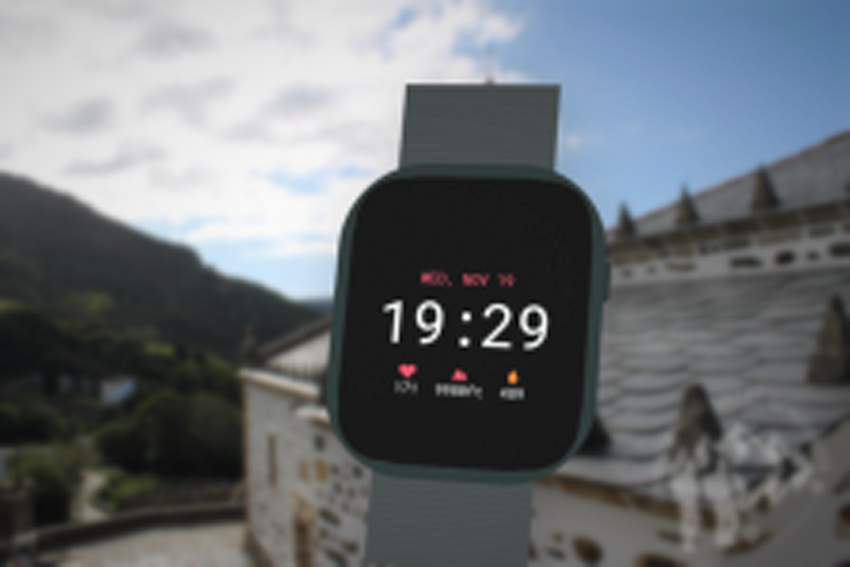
19h29
